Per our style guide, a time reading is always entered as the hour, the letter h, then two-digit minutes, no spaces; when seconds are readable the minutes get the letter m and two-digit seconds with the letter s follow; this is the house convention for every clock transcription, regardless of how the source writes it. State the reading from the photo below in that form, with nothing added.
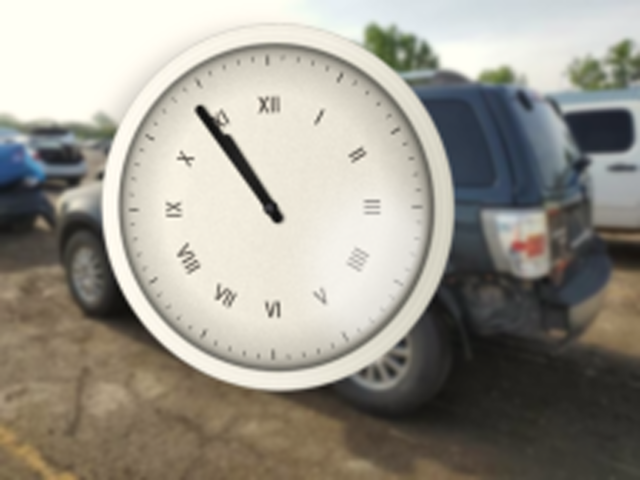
10h54
